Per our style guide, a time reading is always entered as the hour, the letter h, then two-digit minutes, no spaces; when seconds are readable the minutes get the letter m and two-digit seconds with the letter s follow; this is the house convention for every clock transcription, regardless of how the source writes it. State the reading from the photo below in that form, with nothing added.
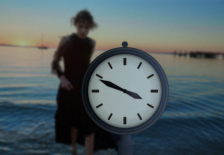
3h49
